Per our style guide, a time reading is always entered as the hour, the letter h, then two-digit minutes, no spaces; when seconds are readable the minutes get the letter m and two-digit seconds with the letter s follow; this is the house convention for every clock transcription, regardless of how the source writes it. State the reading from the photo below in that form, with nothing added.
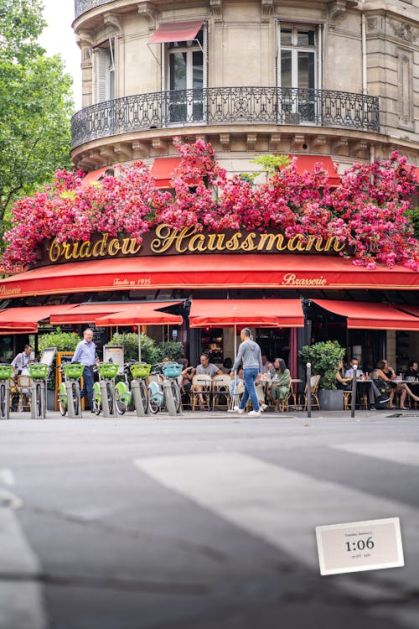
1h06
